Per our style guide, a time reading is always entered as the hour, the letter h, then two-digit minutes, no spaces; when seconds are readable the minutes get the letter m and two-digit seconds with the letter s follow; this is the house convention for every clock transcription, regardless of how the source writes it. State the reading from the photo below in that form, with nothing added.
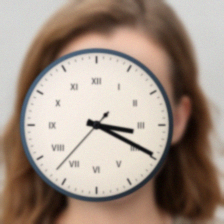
3h19m37s
